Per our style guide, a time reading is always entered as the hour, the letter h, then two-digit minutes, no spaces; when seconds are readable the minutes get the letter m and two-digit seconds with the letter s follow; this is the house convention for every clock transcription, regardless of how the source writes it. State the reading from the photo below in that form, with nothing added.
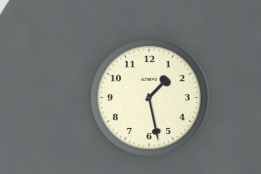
1h28
